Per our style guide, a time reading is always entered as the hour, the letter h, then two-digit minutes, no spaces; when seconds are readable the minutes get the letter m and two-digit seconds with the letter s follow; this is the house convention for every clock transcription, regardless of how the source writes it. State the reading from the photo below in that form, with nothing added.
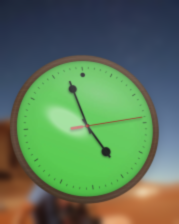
4h57m14s
